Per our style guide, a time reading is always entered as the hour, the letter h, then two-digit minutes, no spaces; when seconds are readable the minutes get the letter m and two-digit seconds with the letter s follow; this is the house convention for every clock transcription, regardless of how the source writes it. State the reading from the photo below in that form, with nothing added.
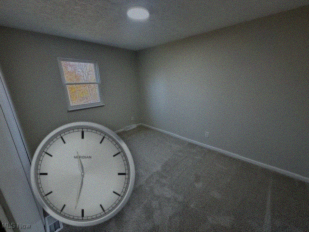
11h32
